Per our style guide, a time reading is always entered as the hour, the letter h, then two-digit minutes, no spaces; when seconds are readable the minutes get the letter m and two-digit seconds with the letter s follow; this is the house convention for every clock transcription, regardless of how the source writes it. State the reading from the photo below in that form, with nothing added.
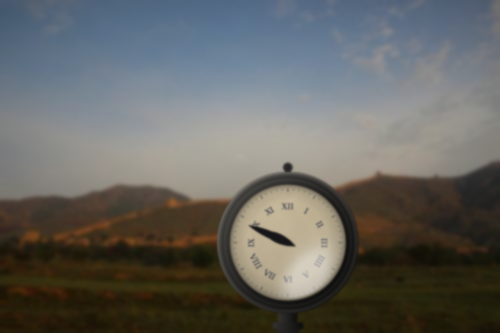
9h49
